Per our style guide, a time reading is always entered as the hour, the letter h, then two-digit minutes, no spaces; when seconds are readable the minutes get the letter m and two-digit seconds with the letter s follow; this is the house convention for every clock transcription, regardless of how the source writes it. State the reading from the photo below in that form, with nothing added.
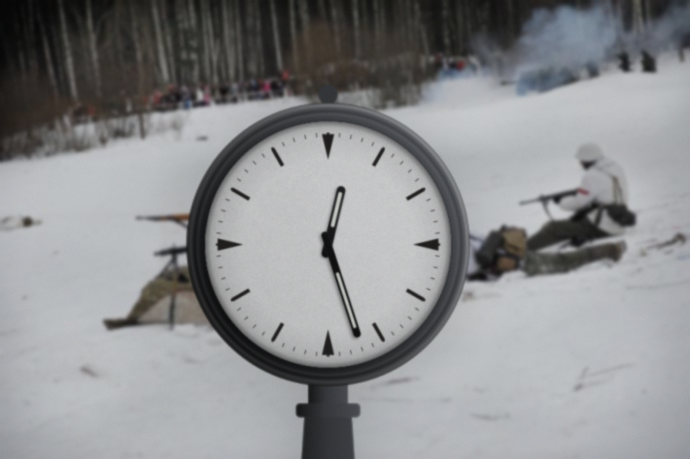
12h27
